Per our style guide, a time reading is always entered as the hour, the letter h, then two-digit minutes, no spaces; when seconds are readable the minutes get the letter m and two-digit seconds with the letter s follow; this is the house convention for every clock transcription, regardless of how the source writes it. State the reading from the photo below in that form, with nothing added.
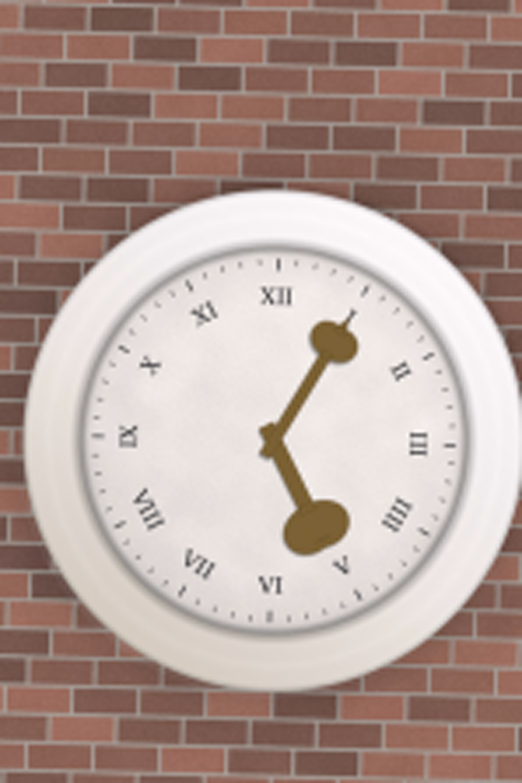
5h05
